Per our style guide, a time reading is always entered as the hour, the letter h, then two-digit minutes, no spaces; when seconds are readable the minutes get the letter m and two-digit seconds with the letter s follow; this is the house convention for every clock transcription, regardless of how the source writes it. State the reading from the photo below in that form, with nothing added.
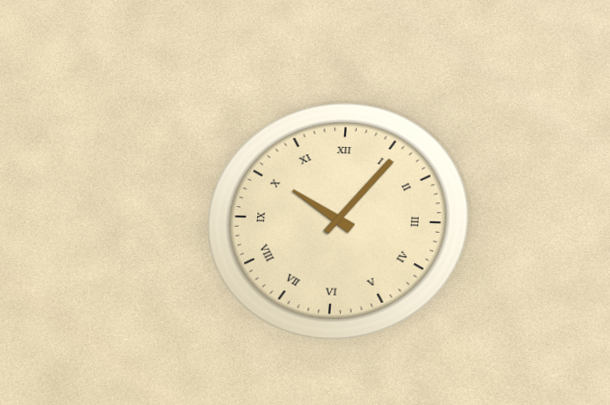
10h06
